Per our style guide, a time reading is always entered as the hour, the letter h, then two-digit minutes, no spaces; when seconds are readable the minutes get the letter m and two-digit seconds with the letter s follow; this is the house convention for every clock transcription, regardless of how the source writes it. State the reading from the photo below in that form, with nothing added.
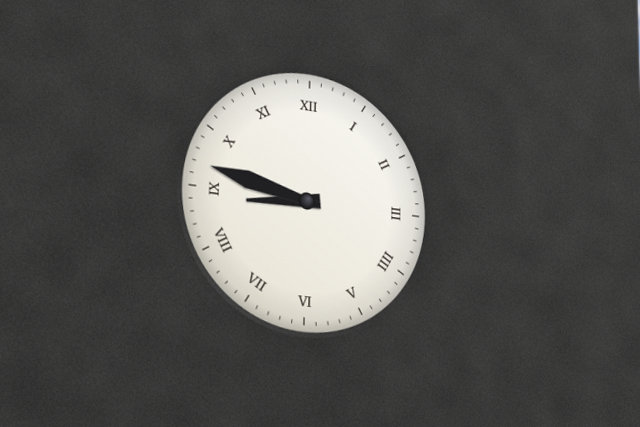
8h47
